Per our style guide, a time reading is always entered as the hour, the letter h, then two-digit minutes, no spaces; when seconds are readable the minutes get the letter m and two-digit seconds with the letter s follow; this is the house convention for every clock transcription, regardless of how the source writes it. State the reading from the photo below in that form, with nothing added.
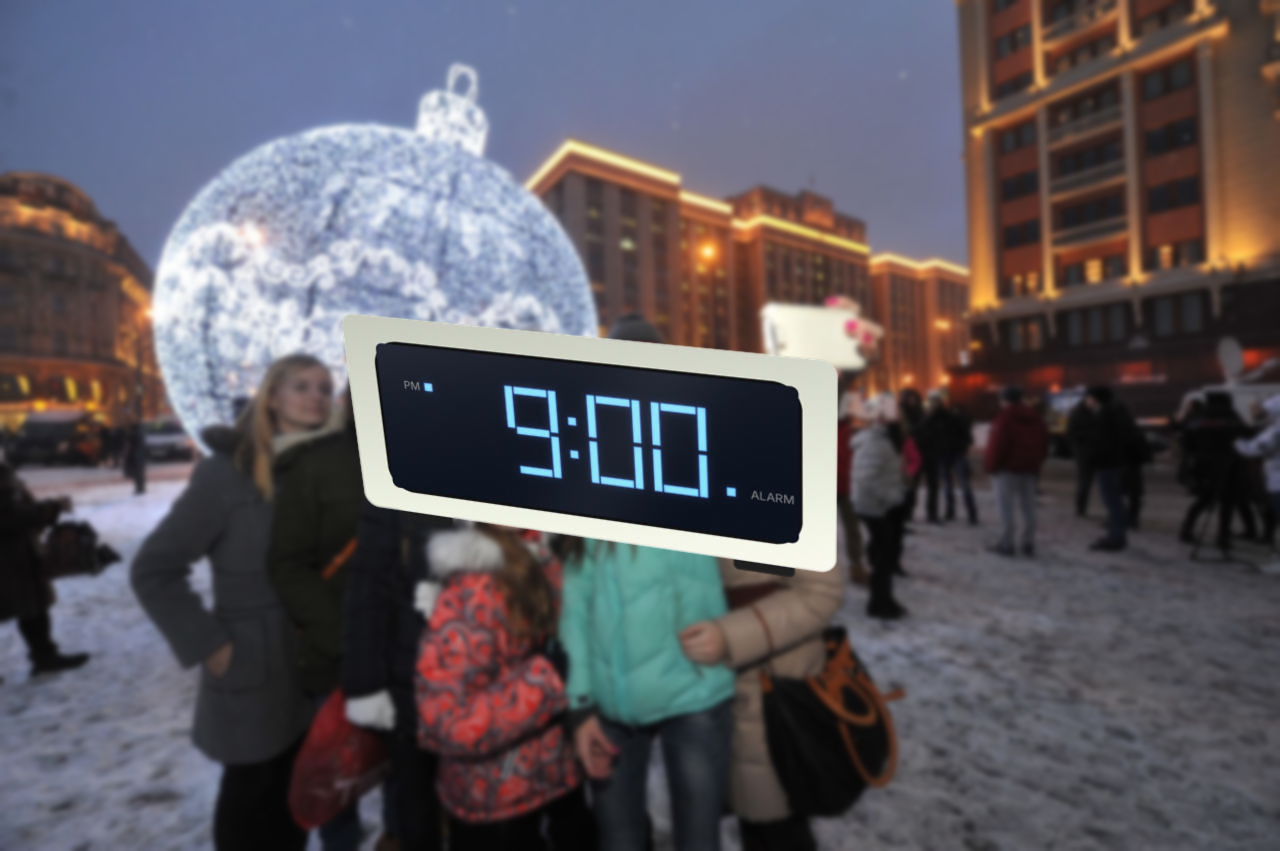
9h00
